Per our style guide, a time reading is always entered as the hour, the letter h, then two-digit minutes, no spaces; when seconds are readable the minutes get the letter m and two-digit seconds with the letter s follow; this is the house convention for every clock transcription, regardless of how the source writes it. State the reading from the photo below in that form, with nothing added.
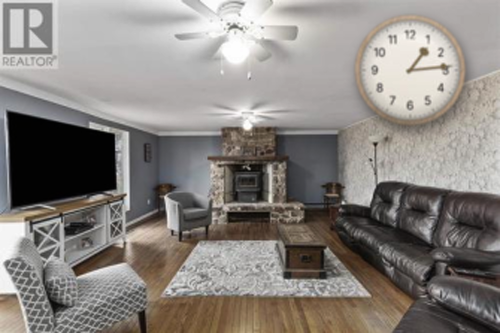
1h14
